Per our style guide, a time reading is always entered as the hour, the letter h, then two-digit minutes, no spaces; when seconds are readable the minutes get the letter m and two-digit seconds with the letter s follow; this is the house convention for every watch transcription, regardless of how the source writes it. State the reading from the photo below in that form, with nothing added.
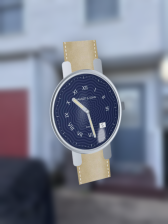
10h28
